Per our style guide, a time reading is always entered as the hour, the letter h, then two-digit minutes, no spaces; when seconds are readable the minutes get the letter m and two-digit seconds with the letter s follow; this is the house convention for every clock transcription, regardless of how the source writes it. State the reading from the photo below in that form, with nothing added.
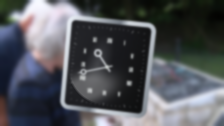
10h42
